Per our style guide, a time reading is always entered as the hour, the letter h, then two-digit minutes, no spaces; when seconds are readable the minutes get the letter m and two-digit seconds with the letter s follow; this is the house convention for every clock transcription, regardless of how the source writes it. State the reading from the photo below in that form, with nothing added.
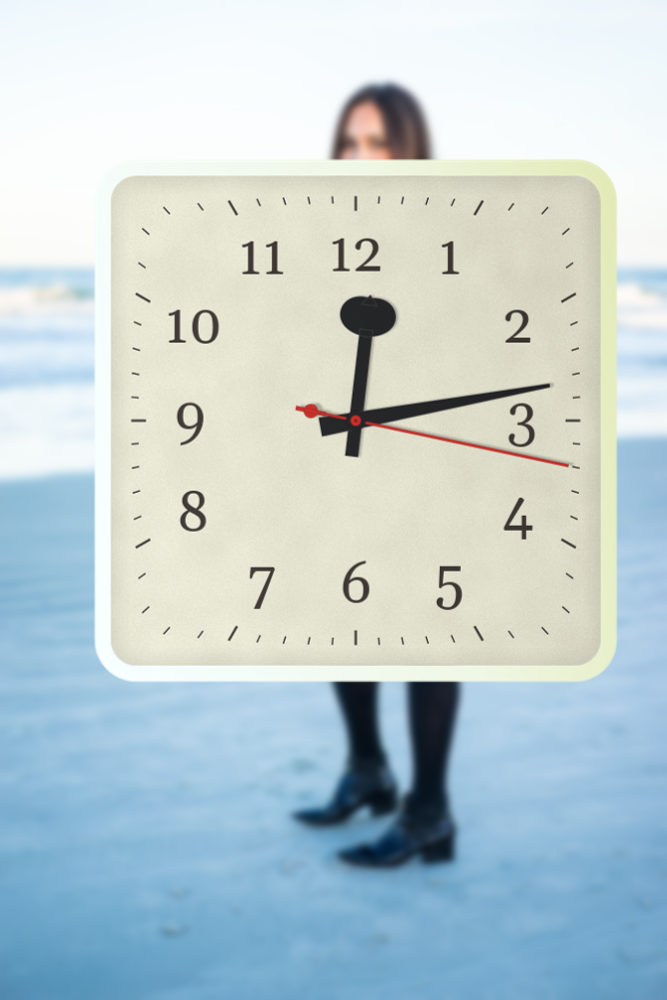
12h13m17s
